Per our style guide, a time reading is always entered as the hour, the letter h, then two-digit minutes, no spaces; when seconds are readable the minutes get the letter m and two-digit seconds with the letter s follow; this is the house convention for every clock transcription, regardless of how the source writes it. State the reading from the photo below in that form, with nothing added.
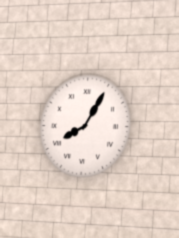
8h05
